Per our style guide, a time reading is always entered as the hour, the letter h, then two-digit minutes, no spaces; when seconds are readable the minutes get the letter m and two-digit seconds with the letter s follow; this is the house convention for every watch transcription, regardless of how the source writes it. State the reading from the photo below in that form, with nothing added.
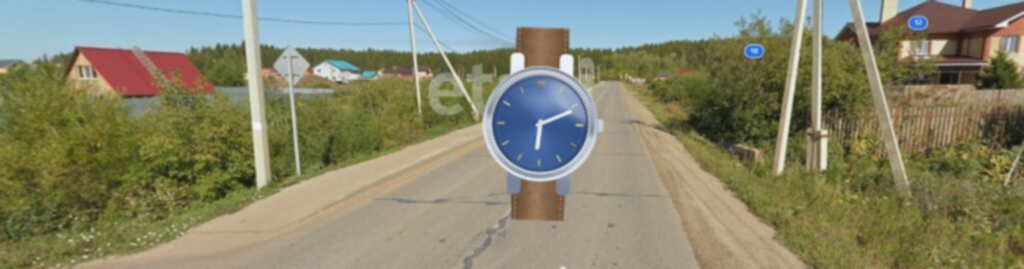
6h11
